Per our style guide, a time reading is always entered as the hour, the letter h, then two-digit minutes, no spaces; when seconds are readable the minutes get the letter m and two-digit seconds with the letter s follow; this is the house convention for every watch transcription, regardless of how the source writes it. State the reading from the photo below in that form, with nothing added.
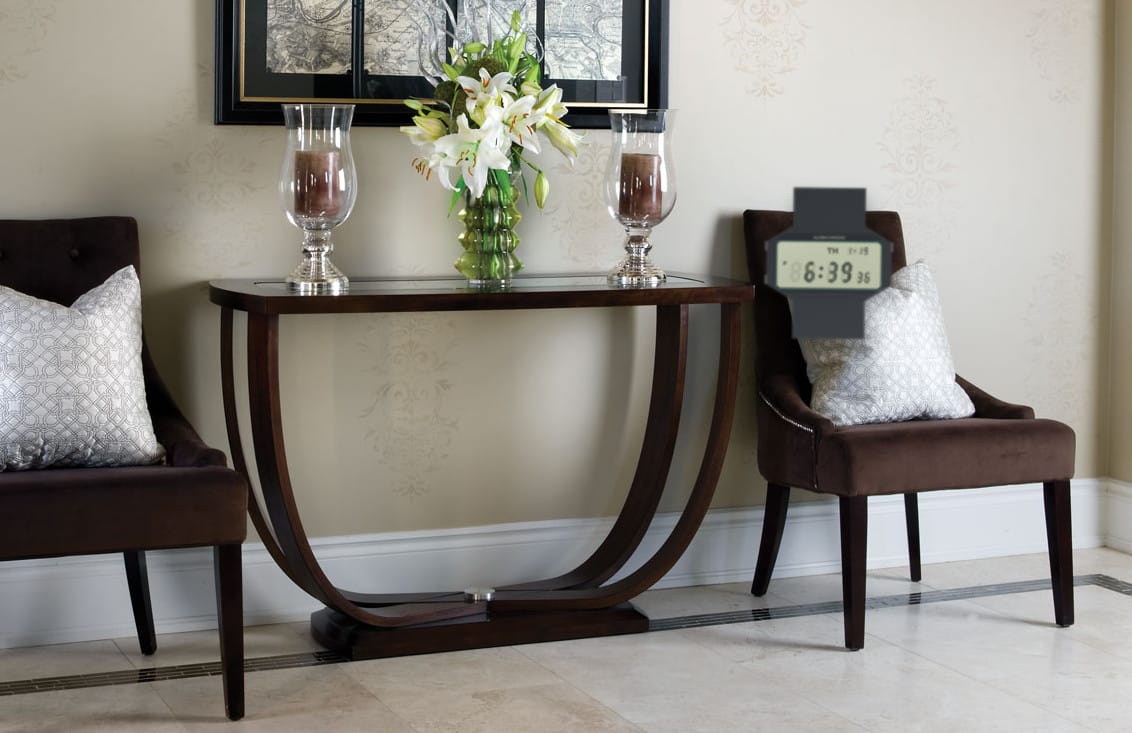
6h39m36s
